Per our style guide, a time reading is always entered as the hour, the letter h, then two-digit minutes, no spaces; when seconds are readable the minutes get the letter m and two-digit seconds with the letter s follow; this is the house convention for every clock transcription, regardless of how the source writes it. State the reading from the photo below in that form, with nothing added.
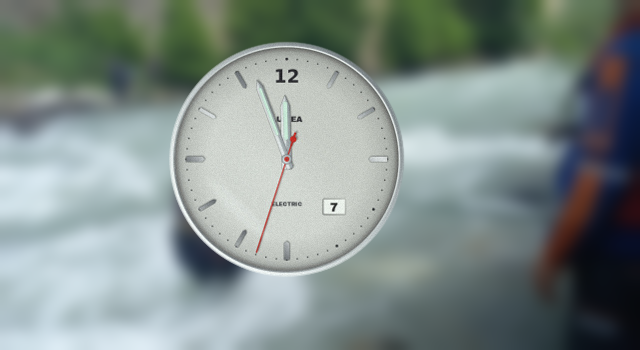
11h56m33s
